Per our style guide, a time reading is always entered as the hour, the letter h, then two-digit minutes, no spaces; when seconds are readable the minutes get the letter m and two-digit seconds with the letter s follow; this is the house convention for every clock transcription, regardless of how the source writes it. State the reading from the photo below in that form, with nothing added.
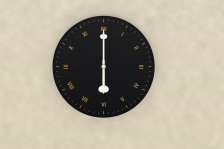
6h00
